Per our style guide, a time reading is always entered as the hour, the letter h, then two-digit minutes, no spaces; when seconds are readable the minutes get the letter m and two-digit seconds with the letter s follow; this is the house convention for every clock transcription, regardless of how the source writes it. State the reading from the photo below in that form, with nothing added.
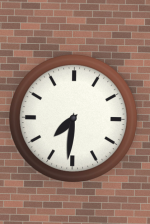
7h31
